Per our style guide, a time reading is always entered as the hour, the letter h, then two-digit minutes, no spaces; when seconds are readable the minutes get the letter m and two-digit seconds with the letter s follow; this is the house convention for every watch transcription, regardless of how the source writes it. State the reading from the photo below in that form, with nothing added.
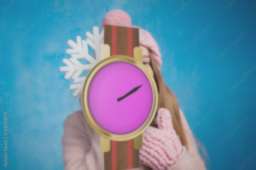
2h10
